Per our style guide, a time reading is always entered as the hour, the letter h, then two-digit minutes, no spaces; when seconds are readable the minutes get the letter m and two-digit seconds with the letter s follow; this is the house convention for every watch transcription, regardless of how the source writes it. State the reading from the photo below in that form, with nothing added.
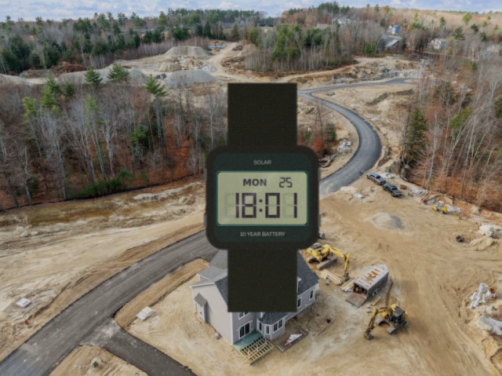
18h01
